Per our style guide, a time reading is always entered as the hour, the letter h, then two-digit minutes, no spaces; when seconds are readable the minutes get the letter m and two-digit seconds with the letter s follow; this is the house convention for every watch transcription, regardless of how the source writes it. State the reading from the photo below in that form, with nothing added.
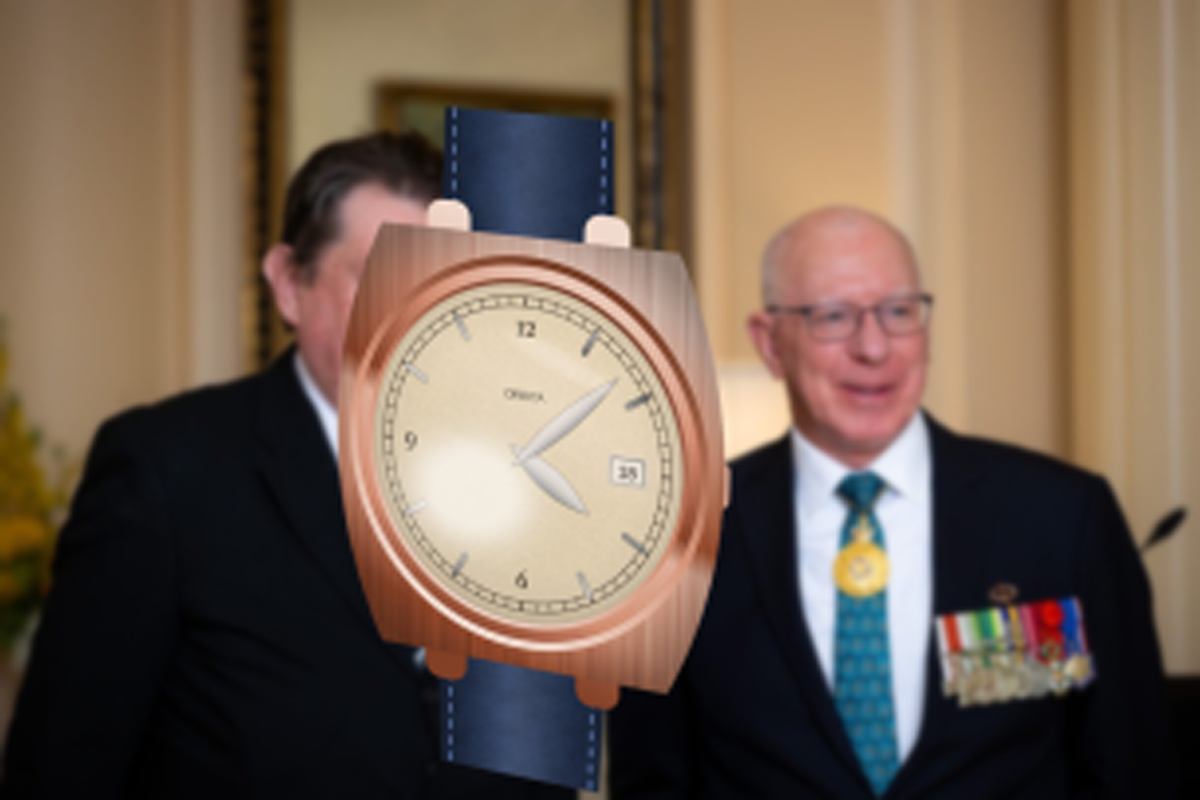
4h08
